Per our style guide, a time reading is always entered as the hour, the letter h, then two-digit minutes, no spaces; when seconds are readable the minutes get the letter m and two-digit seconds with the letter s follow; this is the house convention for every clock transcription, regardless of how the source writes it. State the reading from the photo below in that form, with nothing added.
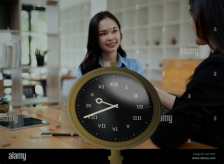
9h41
